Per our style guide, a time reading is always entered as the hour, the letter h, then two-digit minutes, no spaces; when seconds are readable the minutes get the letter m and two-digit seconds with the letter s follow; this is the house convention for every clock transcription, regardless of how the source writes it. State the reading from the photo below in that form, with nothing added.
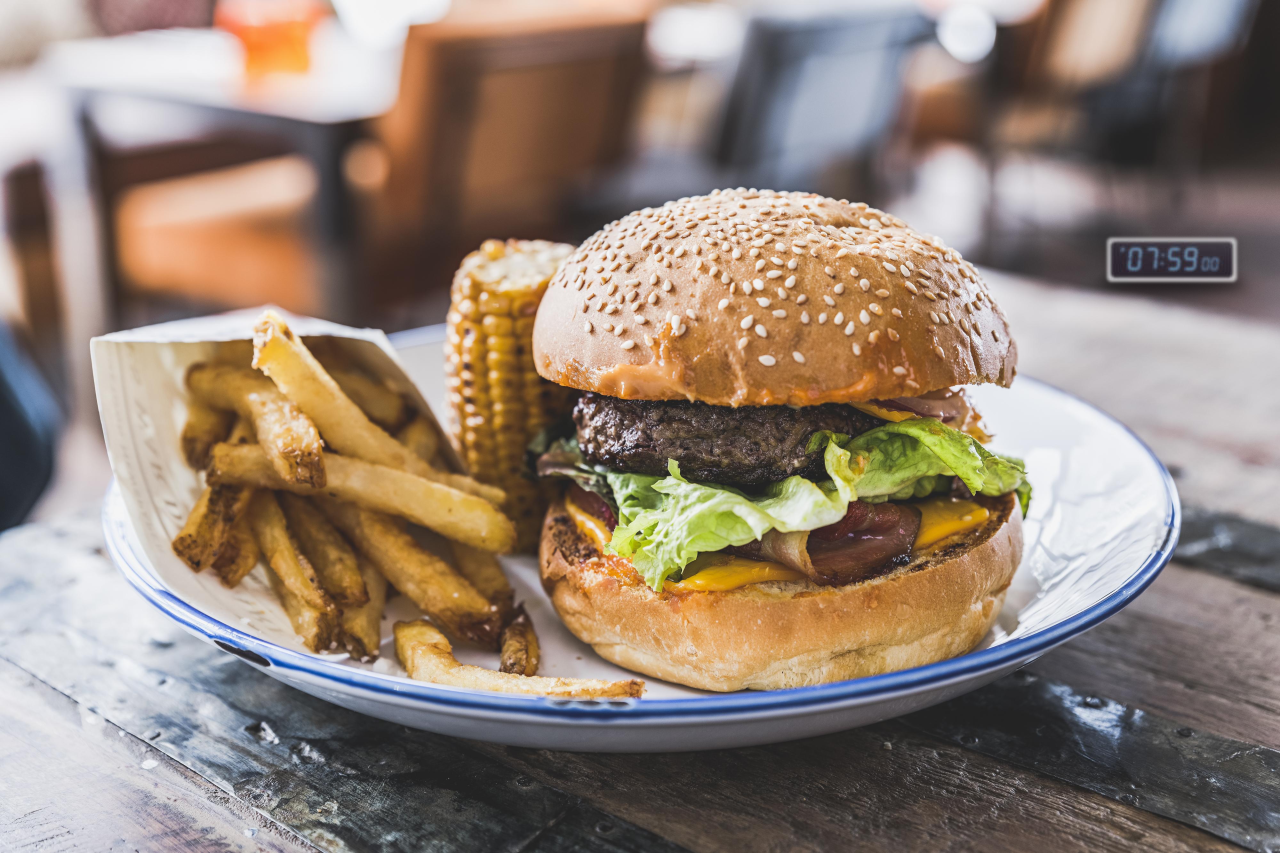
7h59m00s
